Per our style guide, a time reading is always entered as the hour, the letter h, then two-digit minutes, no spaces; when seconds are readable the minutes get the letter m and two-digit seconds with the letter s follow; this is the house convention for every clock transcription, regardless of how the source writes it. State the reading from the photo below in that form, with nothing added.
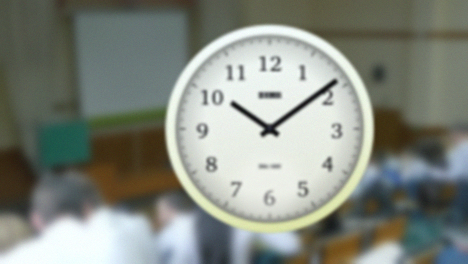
10h09
